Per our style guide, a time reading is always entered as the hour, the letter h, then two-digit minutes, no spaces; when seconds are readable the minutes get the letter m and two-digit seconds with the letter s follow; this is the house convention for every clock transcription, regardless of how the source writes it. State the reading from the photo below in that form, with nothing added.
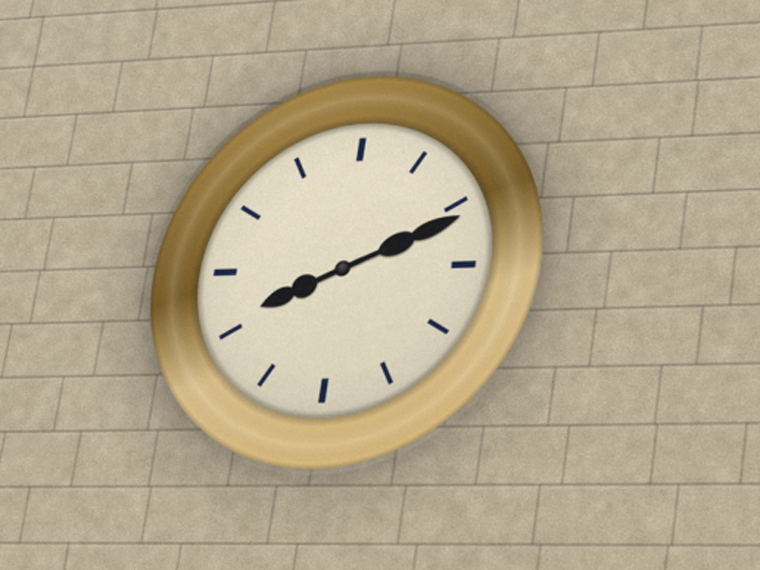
8h11
